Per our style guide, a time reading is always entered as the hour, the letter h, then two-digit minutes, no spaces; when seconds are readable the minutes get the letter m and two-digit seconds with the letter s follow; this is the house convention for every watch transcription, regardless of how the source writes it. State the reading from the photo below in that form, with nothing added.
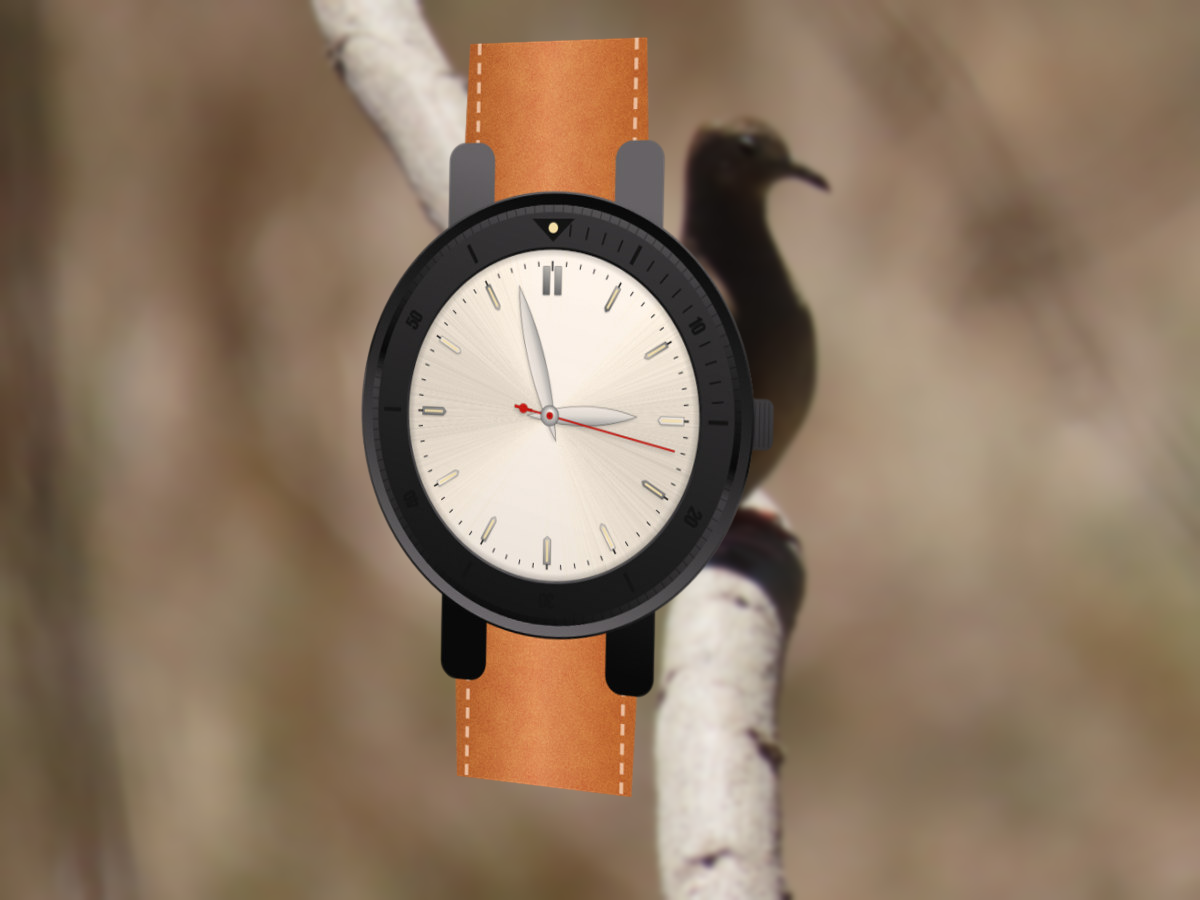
2h57m17s
